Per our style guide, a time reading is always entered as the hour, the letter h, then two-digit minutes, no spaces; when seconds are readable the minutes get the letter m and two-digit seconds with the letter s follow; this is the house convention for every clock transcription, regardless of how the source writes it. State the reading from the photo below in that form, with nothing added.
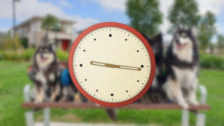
9h16
